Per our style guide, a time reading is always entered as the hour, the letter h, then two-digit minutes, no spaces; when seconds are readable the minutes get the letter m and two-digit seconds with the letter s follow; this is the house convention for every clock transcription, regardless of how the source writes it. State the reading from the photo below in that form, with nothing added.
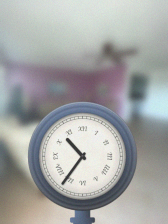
10h36
